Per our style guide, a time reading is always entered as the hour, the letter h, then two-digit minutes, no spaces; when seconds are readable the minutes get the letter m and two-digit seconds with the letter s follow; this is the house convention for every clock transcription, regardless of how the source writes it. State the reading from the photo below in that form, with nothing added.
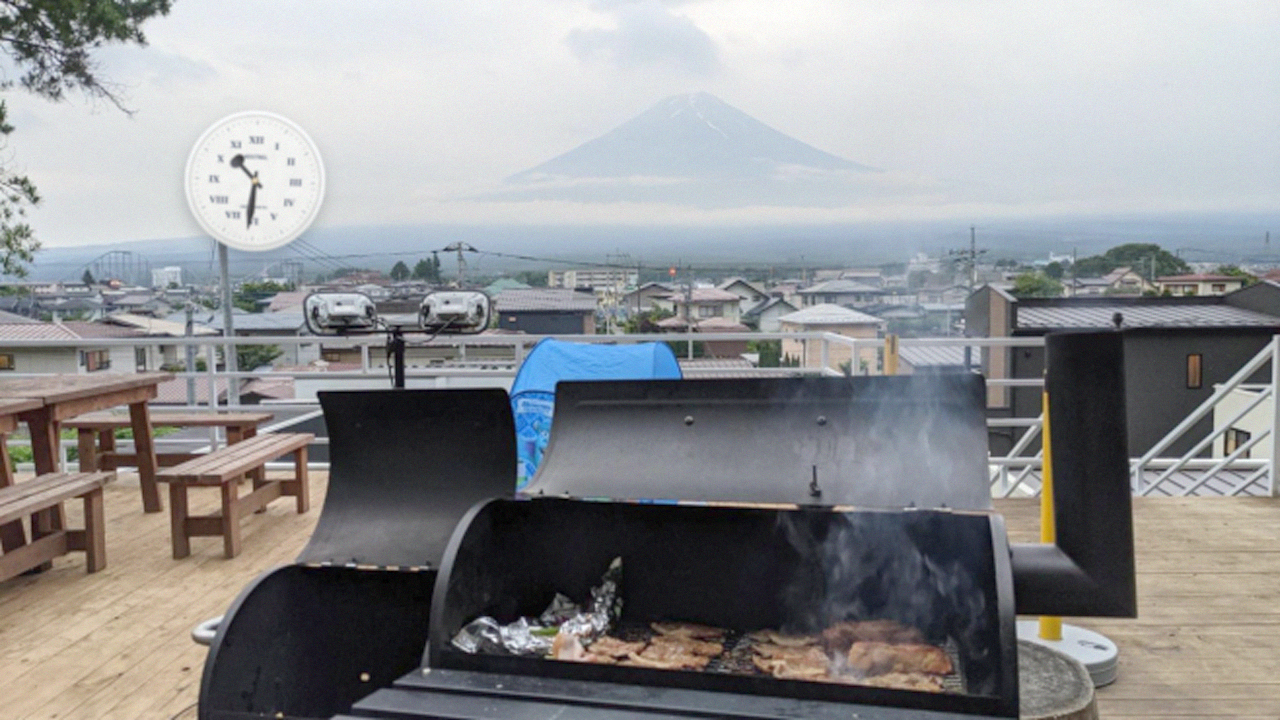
10h31
